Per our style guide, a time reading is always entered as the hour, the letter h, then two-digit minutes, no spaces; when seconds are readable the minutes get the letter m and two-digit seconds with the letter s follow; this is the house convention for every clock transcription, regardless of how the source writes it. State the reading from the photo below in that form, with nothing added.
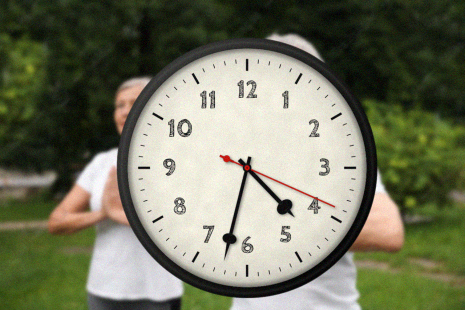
4h32m19s
